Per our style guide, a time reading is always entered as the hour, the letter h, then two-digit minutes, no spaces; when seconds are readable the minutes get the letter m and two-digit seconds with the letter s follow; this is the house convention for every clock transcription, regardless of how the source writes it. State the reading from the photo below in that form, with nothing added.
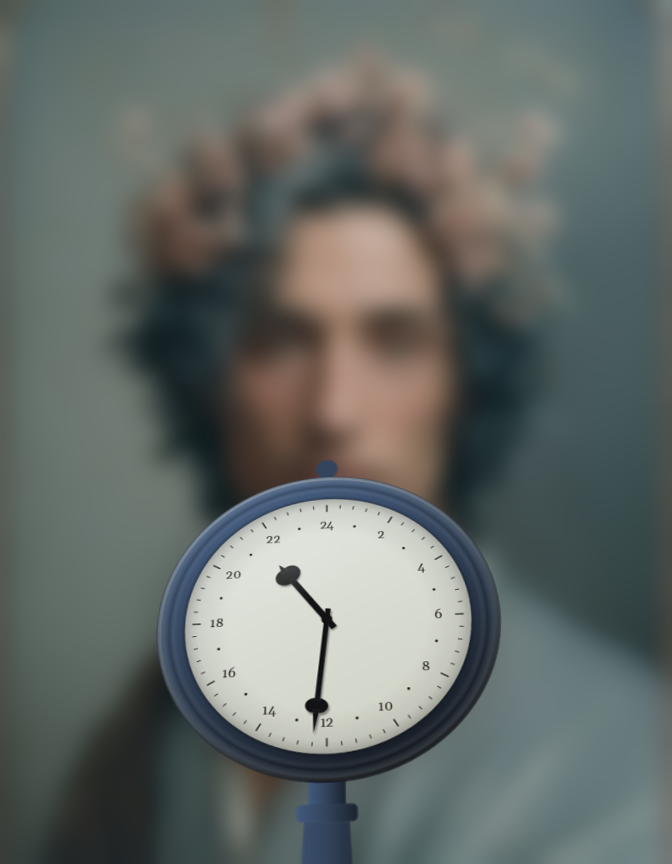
21h31
